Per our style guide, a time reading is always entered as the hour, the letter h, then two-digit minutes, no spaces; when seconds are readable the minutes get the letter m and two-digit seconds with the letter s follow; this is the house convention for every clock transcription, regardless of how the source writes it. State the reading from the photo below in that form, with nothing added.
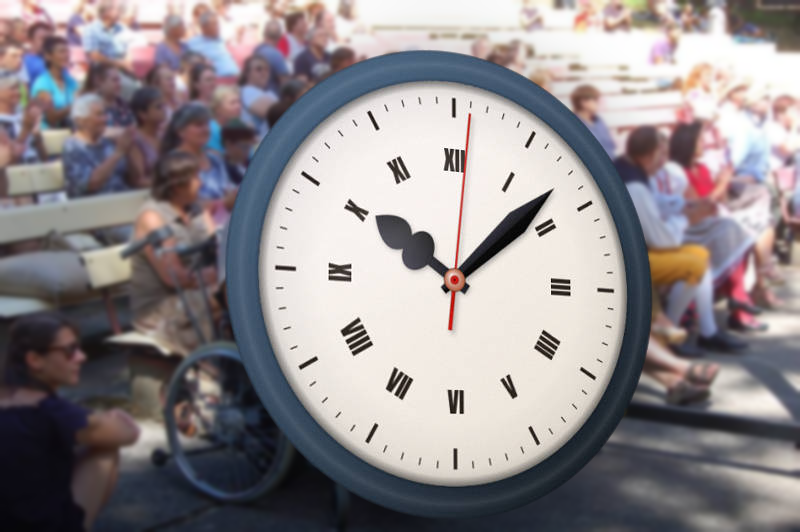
10h08m01s
